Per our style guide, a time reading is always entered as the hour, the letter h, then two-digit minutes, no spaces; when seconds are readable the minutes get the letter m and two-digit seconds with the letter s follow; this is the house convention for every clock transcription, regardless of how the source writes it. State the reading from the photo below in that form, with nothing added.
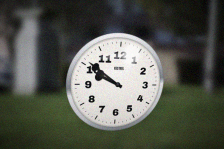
9h51
